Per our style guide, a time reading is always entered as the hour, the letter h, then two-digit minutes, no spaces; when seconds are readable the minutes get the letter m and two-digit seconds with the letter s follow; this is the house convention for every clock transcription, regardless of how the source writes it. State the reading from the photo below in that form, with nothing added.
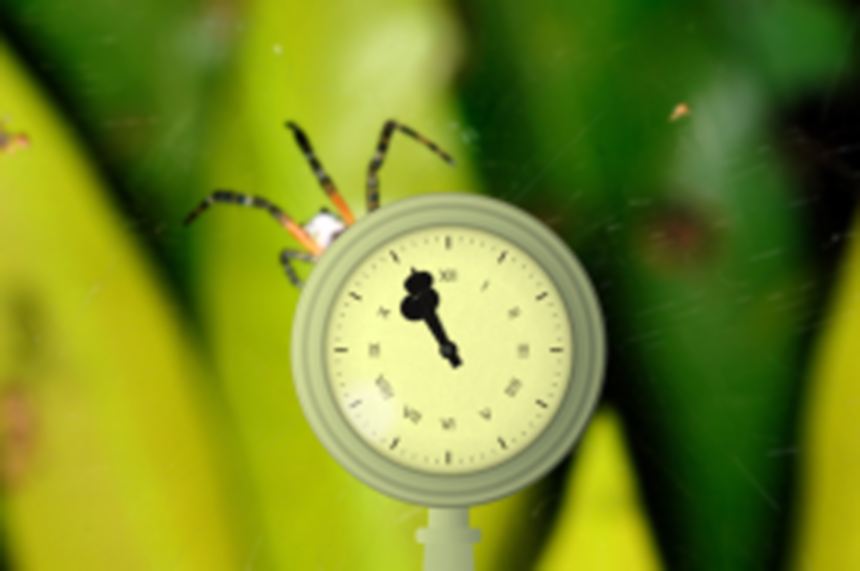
10h56
